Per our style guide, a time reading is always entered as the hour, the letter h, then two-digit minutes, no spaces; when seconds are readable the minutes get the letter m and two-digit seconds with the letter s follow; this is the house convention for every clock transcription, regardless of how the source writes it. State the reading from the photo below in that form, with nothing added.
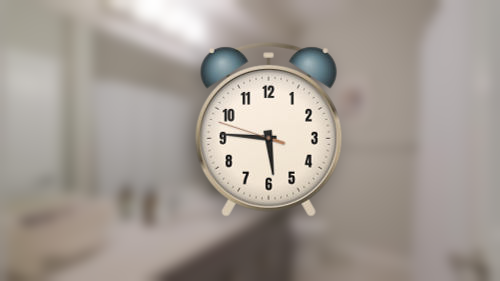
5h45m48s
